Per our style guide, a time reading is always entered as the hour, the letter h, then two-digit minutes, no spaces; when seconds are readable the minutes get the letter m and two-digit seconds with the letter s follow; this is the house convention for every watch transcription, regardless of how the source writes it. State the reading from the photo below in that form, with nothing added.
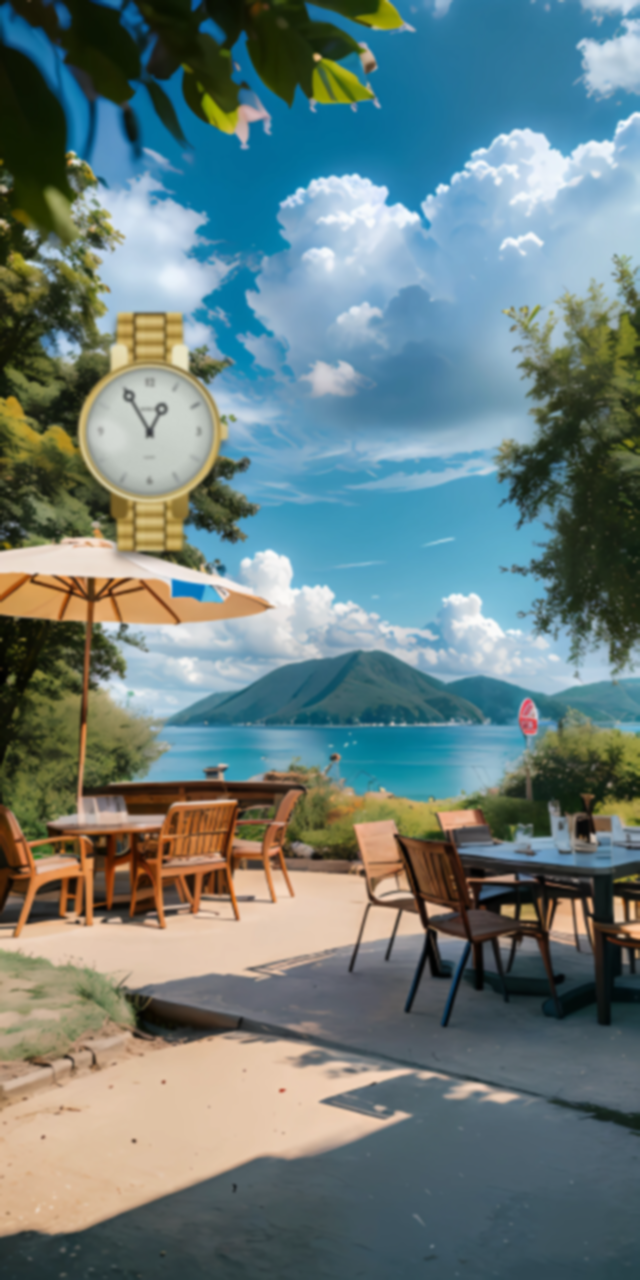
12h55
